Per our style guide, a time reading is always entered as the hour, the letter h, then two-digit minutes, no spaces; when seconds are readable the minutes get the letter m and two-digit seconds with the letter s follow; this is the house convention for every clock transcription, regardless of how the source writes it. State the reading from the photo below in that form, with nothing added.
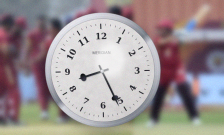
8h26
